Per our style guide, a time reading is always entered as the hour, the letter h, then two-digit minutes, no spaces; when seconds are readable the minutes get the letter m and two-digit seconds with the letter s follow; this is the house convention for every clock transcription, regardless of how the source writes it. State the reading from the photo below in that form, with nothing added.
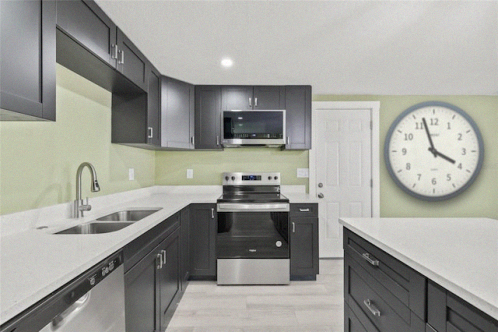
3h57
